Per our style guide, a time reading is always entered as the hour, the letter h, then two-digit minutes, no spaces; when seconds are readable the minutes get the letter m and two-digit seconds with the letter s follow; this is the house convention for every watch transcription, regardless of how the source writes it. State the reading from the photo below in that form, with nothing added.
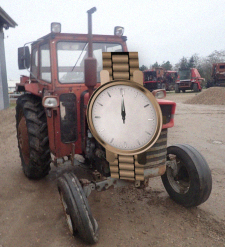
12h00
